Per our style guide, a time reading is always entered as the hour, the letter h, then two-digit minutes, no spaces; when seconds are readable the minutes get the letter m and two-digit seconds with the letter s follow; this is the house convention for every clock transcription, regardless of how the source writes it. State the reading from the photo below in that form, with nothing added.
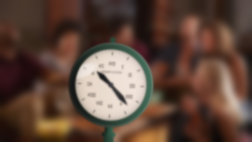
10h23
